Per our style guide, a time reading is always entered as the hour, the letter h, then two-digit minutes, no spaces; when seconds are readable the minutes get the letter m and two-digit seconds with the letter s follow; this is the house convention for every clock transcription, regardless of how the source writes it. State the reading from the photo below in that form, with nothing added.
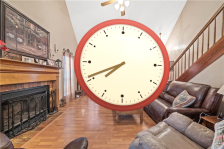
7h41
